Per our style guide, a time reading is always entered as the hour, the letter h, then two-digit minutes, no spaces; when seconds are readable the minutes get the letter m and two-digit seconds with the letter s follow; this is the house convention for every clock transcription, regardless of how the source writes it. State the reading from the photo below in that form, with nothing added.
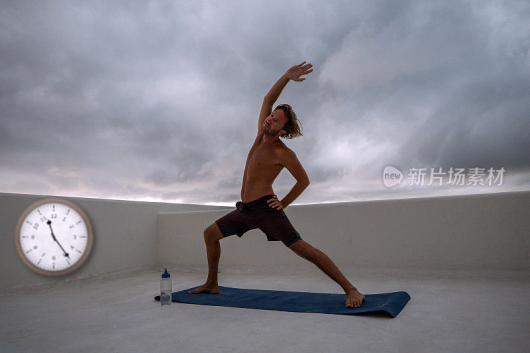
11h24
